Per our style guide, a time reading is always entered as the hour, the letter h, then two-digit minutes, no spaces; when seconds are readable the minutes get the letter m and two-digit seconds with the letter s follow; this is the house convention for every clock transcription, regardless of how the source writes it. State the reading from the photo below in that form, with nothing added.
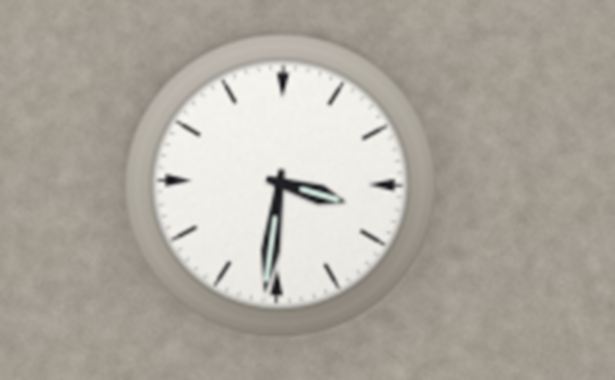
3h31
